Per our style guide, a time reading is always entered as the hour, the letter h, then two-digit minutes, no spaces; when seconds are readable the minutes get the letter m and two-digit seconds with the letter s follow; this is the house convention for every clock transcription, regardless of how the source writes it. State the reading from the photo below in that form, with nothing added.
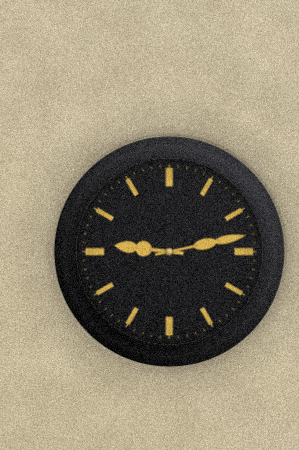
9h13
